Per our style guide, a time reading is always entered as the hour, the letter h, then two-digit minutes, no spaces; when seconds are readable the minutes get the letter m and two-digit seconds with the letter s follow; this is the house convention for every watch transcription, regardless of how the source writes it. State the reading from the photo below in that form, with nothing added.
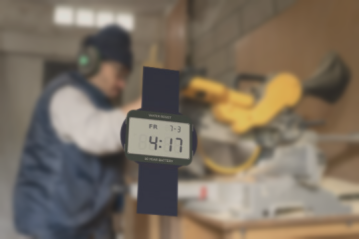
4h17
